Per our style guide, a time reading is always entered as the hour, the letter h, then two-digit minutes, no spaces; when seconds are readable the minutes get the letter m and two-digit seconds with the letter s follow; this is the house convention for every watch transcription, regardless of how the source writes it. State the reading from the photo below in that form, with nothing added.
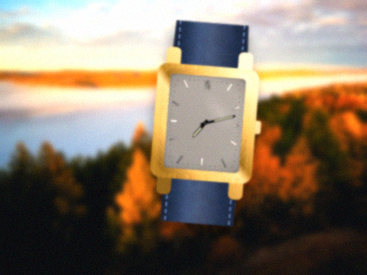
7h12
